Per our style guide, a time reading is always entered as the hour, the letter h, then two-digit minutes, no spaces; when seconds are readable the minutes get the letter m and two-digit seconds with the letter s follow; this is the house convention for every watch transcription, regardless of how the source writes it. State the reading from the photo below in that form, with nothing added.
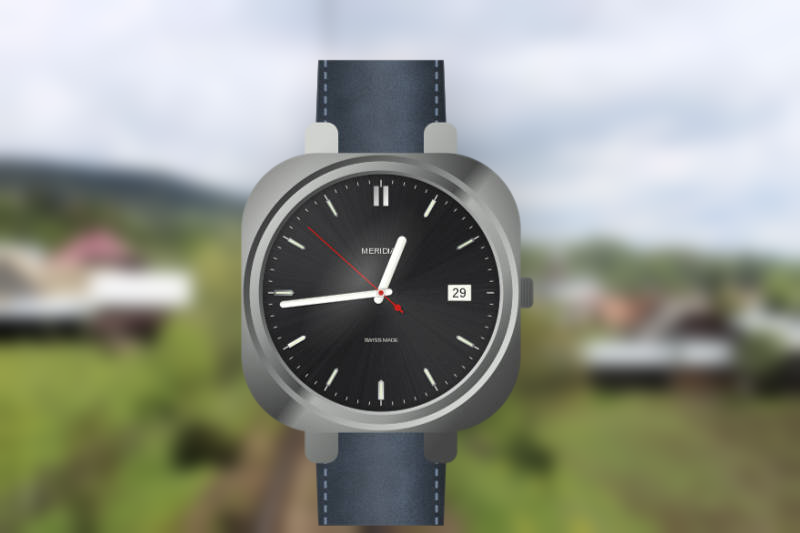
12h43m52s
